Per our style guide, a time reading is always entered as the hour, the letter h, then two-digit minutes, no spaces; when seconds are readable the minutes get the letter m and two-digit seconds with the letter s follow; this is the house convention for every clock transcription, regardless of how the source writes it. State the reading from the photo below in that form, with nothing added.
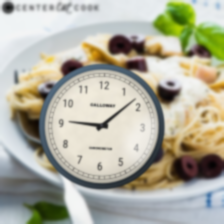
9h08
